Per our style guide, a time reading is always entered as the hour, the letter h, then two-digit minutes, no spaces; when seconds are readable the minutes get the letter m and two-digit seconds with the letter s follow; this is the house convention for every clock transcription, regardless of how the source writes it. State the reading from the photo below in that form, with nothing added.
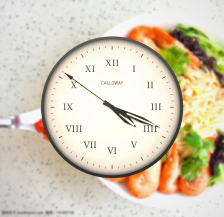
4h18m51s
